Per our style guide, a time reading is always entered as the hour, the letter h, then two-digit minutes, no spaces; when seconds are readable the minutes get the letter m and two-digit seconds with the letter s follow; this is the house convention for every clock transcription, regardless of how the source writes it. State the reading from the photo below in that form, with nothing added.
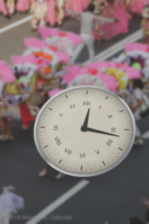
12h17
